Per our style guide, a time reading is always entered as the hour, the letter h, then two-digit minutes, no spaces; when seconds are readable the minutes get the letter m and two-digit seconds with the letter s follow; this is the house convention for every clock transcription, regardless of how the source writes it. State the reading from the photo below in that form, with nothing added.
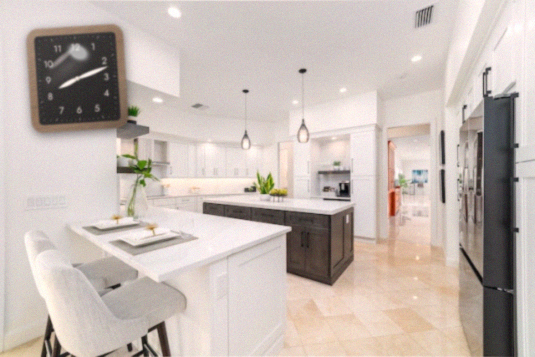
8h12
